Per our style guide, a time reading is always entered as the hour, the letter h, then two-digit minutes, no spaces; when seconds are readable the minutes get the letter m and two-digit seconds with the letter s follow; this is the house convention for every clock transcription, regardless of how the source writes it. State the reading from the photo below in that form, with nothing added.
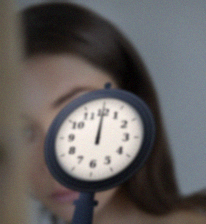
12h00
